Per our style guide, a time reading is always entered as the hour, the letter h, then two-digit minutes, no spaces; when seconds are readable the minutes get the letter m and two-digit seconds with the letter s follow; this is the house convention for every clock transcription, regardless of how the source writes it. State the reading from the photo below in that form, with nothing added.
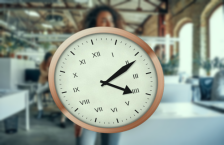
4h11
